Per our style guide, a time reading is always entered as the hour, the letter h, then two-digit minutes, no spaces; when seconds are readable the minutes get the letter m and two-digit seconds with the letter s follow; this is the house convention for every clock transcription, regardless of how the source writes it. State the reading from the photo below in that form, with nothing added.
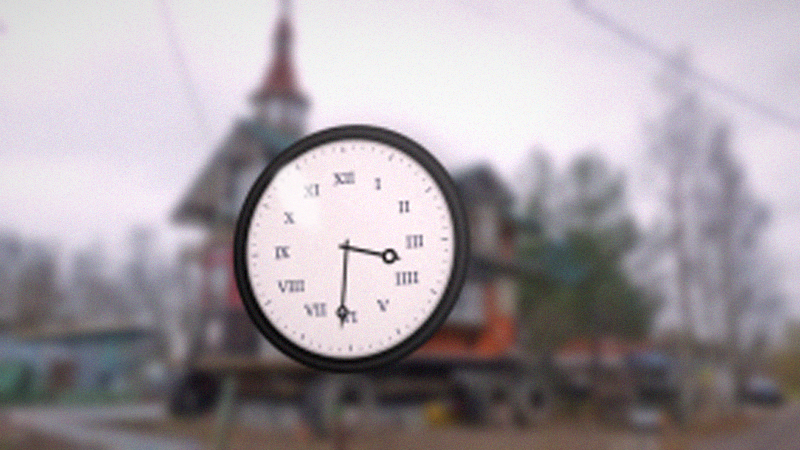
3h31
